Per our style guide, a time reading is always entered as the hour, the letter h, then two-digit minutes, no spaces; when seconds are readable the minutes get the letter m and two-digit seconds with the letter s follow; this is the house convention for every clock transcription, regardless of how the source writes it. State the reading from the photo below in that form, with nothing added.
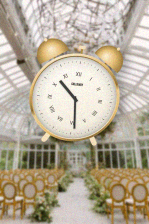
10h29
